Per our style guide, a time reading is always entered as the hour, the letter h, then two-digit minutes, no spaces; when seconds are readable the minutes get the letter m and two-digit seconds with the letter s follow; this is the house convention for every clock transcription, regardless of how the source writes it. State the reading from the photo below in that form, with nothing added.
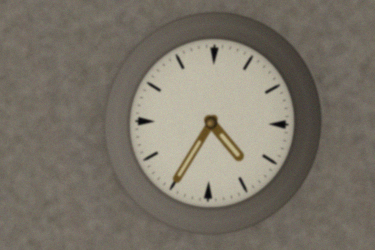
4h35
